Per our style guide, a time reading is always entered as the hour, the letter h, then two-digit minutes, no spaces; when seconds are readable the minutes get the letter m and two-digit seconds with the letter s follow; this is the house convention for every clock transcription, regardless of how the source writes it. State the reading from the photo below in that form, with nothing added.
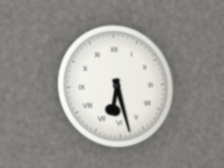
6h28
